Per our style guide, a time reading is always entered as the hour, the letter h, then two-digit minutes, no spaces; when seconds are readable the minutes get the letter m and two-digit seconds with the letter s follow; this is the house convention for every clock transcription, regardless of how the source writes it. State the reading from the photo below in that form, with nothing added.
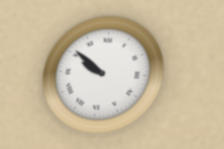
9h51
